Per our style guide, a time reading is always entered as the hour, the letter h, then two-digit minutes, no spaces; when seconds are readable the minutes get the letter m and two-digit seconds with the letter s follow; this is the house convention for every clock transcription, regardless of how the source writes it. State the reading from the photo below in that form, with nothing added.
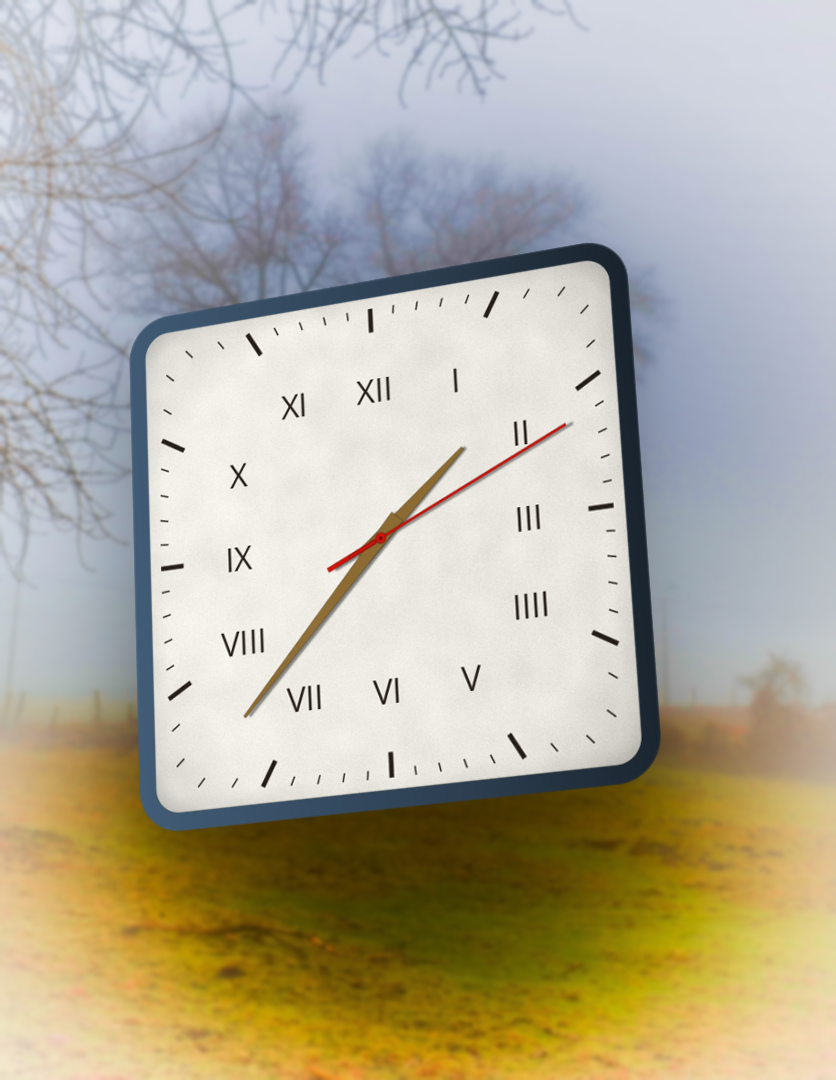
1h37m11s
